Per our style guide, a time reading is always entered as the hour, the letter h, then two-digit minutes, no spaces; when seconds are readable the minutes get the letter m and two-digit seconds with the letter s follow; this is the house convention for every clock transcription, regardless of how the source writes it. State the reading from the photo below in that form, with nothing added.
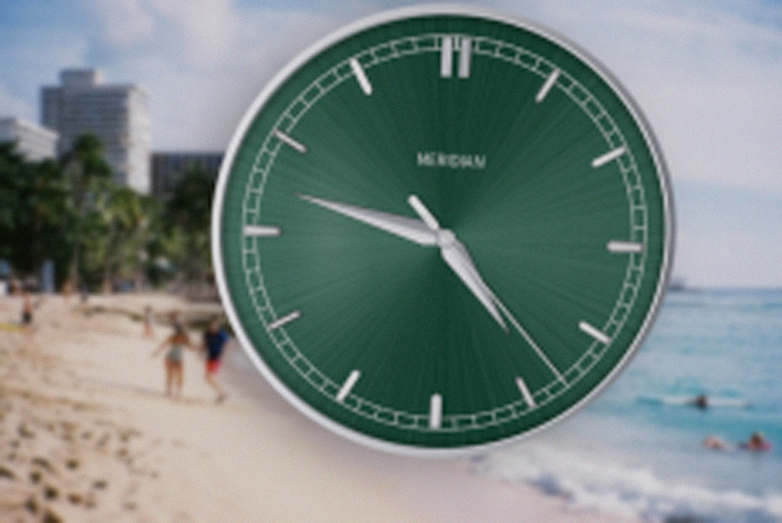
4h47m23s
